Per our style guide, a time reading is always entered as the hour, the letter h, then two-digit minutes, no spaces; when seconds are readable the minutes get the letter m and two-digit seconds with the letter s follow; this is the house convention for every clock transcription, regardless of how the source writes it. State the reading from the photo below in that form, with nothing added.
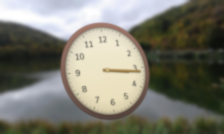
3h16
